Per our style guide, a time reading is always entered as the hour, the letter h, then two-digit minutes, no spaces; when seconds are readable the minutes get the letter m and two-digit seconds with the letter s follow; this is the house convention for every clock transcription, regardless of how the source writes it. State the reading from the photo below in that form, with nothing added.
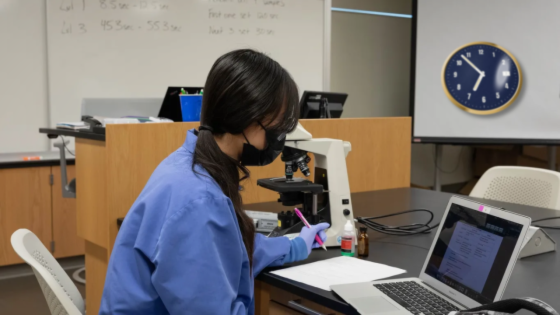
6h53
